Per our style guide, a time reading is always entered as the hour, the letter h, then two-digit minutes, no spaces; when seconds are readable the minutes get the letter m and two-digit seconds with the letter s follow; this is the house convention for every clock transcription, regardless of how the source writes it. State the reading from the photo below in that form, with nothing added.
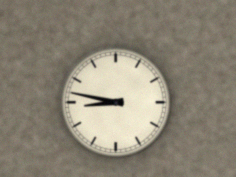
8h47
